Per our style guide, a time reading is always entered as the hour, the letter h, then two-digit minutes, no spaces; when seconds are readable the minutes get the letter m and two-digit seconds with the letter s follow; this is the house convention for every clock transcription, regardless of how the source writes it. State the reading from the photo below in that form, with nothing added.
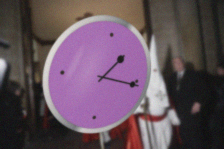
1h16
